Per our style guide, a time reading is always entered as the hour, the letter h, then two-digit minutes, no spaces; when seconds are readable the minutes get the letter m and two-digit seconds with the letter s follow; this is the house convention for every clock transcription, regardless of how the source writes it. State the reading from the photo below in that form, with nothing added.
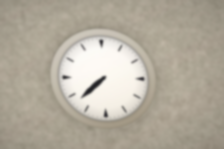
7h38
